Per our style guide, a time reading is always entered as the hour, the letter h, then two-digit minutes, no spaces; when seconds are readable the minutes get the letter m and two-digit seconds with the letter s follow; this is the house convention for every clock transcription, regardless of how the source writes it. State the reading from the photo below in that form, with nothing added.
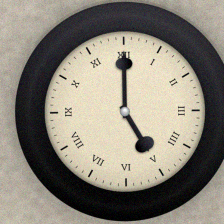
5h00
